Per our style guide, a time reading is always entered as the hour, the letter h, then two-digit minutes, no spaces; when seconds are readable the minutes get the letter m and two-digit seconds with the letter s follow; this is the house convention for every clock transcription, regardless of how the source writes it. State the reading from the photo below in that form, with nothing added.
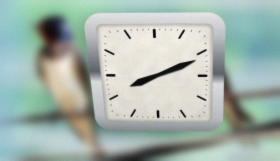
8h11
